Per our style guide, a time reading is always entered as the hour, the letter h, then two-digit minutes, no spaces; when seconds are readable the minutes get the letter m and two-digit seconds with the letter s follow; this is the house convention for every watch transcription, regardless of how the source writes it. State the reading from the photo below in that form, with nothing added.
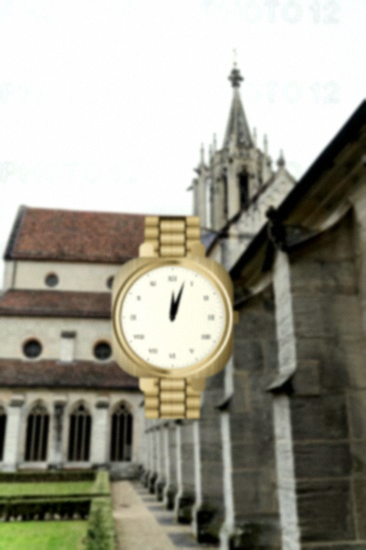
12h03
